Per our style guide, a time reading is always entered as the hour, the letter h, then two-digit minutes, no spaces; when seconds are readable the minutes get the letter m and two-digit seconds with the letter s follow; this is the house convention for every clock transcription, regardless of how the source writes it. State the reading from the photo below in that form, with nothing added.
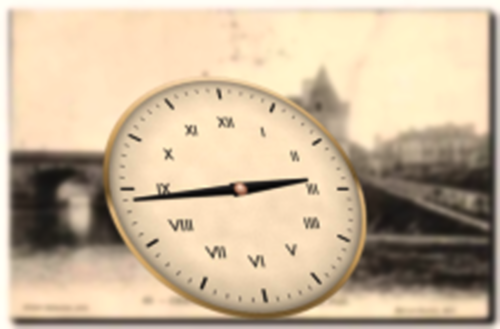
2h44
